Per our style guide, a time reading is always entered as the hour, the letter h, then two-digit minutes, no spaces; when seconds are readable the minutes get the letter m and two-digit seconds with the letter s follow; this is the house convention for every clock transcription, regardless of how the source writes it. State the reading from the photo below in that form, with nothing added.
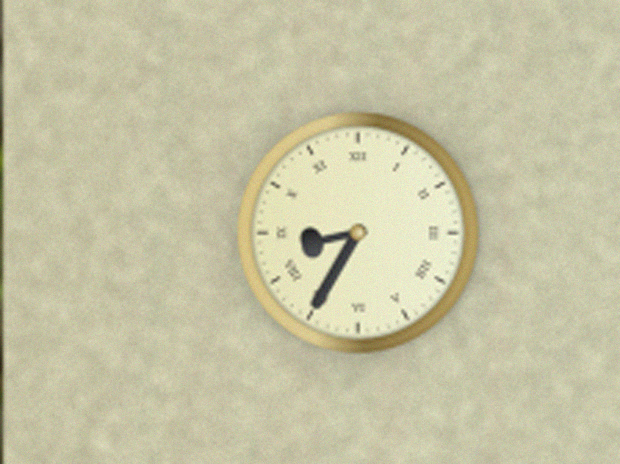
8h35
